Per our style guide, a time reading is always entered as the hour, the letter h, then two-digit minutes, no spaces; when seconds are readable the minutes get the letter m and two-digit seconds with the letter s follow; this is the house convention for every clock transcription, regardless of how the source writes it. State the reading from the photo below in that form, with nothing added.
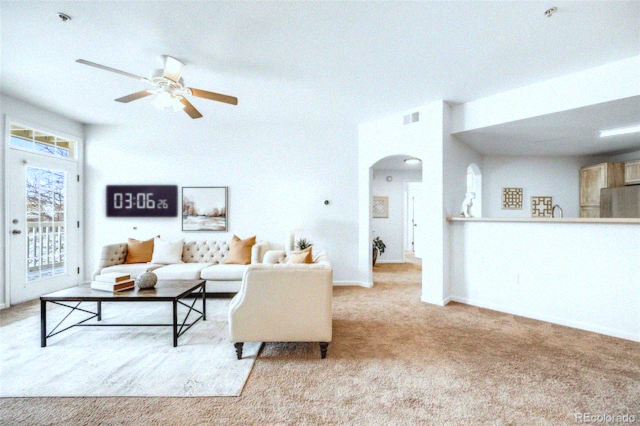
3h06
